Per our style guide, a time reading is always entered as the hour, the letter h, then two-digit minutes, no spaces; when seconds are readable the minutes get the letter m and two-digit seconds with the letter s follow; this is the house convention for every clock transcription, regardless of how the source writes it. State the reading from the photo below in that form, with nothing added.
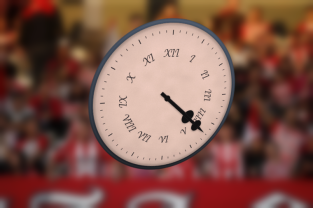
4h22
